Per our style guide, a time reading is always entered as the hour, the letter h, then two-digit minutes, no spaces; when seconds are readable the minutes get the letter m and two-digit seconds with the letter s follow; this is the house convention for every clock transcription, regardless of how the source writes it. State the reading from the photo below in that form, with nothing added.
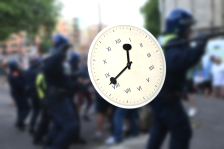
12h42
